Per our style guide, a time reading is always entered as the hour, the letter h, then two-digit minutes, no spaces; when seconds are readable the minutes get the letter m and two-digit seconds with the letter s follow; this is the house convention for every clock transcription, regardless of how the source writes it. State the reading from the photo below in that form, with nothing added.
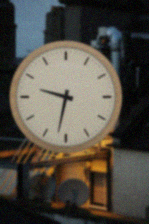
9h32
